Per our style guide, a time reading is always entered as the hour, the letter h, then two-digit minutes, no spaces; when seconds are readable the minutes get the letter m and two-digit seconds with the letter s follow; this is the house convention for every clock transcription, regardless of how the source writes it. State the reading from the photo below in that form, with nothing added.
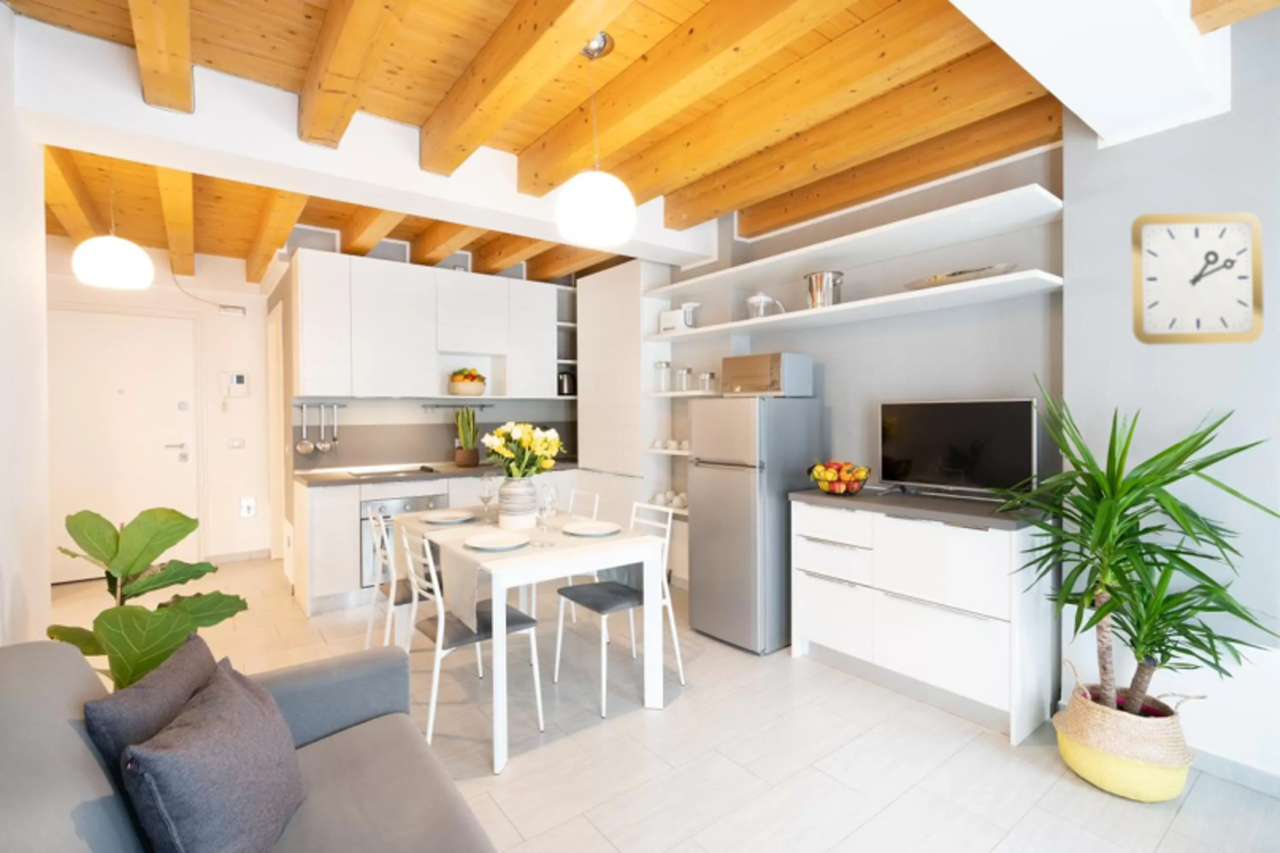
1h11
